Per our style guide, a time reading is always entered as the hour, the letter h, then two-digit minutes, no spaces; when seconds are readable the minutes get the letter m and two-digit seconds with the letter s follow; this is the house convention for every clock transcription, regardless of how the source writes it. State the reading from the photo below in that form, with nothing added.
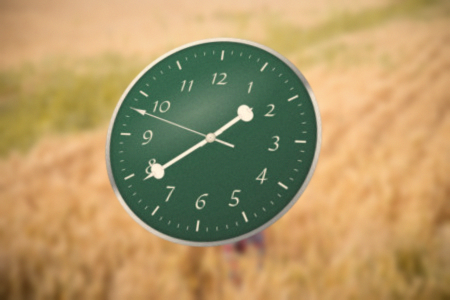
1h38m48s
